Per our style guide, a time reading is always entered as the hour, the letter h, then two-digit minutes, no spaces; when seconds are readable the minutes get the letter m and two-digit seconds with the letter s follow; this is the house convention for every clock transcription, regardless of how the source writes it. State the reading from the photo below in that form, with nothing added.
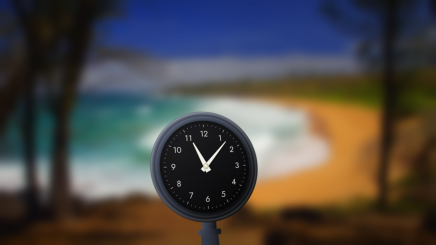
11h07
